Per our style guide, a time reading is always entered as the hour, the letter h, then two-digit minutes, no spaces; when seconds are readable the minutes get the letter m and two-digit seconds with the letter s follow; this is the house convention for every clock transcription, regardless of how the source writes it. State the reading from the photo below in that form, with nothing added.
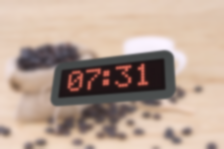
7h31
